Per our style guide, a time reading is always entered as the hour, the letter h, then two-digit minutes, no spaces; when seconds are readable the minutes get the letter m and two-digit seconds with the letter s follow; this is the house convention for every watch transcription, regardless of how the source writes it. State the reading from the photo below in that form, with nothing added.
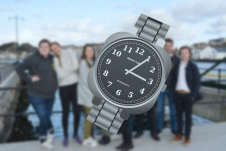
3h05
